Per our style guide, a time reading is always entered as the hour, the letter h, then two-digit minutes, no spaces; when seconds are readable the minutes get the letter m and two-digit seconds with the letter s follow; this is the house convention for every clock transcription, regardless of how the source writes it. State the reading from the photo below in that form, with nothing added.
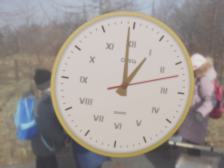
12h59m12s
